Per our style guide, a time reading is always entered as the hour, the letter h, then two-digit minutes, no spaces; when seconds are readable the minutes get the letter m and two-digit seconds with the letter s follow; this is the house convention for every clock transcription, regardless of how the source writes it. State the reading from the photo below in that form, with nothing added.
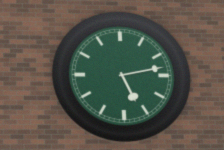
5h13
